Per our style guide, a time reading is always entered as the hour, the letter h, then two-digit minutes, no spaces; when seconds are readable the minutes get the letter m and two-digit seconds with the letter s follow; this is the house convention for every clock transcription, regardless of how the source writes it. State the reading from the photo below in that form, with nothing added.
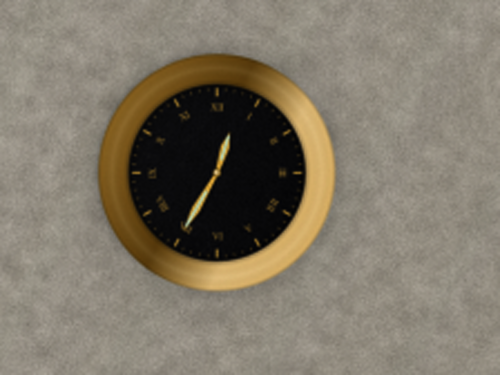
12h35
